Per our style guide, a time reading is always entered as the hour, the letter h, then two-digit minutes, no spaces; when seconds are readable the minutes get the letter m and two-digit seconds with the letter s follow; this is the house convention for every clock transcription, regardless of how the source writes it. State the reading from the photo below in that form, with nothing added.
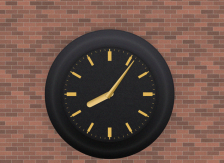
8h06
